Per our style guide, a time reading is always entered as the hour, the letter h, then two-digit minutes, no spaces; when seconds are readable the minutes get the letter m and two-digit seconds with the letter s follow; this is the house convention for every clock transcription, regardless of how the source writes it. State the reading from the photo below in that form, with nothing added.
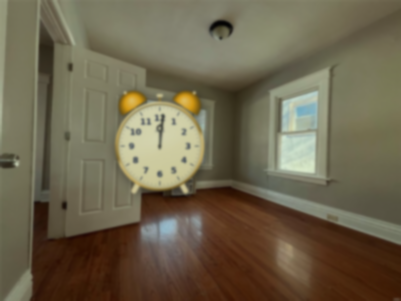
12h01
